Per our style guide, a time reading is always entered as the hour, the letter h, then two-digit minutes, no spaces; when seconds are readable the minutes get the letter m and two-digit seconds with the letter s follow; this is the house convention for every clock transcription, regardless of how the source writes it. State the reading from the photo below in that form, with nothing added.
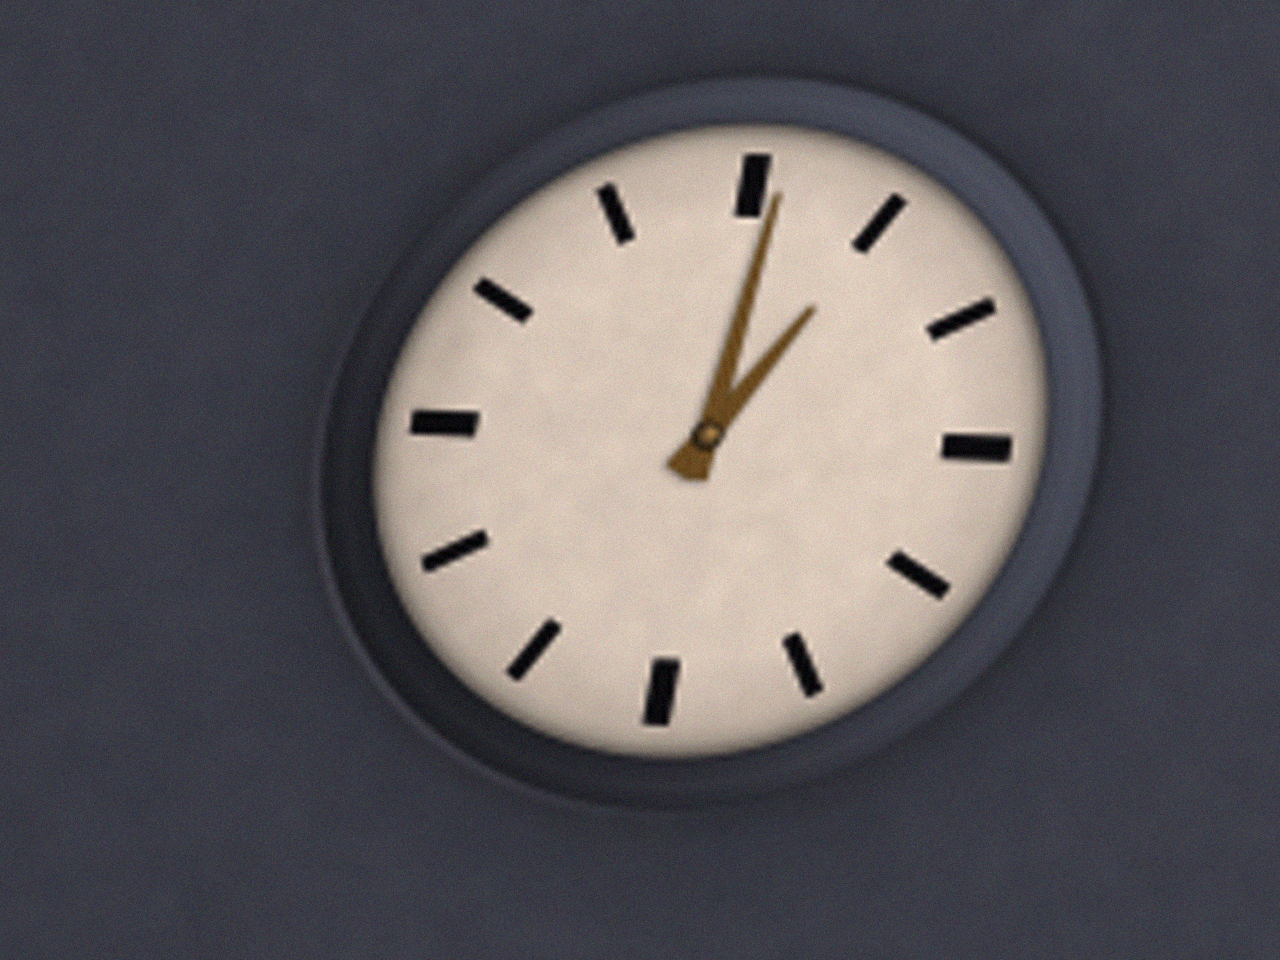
1h01
